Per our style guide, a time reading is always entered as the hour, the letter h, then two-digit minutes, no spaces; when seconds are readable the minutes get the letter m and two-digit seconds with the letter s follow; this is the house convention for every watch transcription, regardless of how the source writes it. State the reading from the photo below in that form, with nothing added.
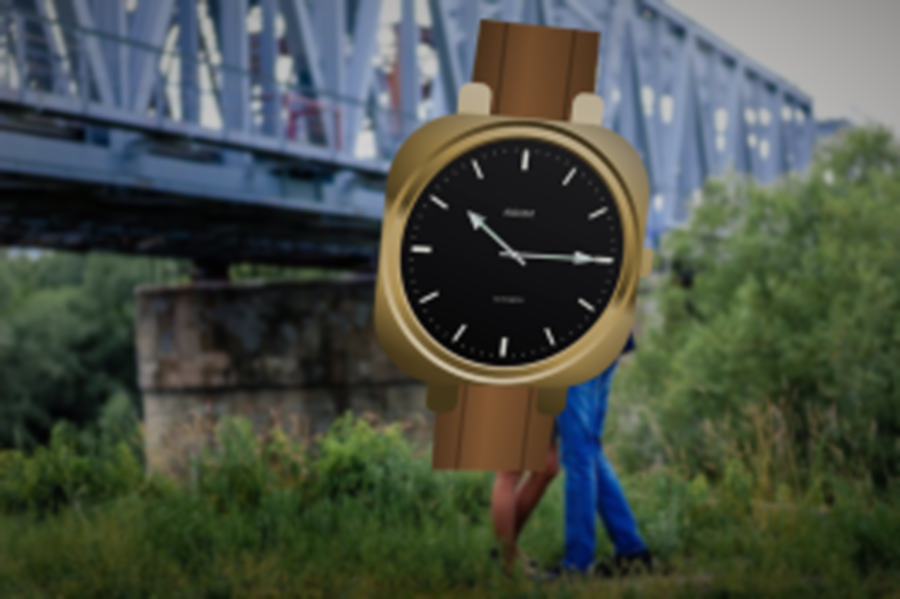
10h15
